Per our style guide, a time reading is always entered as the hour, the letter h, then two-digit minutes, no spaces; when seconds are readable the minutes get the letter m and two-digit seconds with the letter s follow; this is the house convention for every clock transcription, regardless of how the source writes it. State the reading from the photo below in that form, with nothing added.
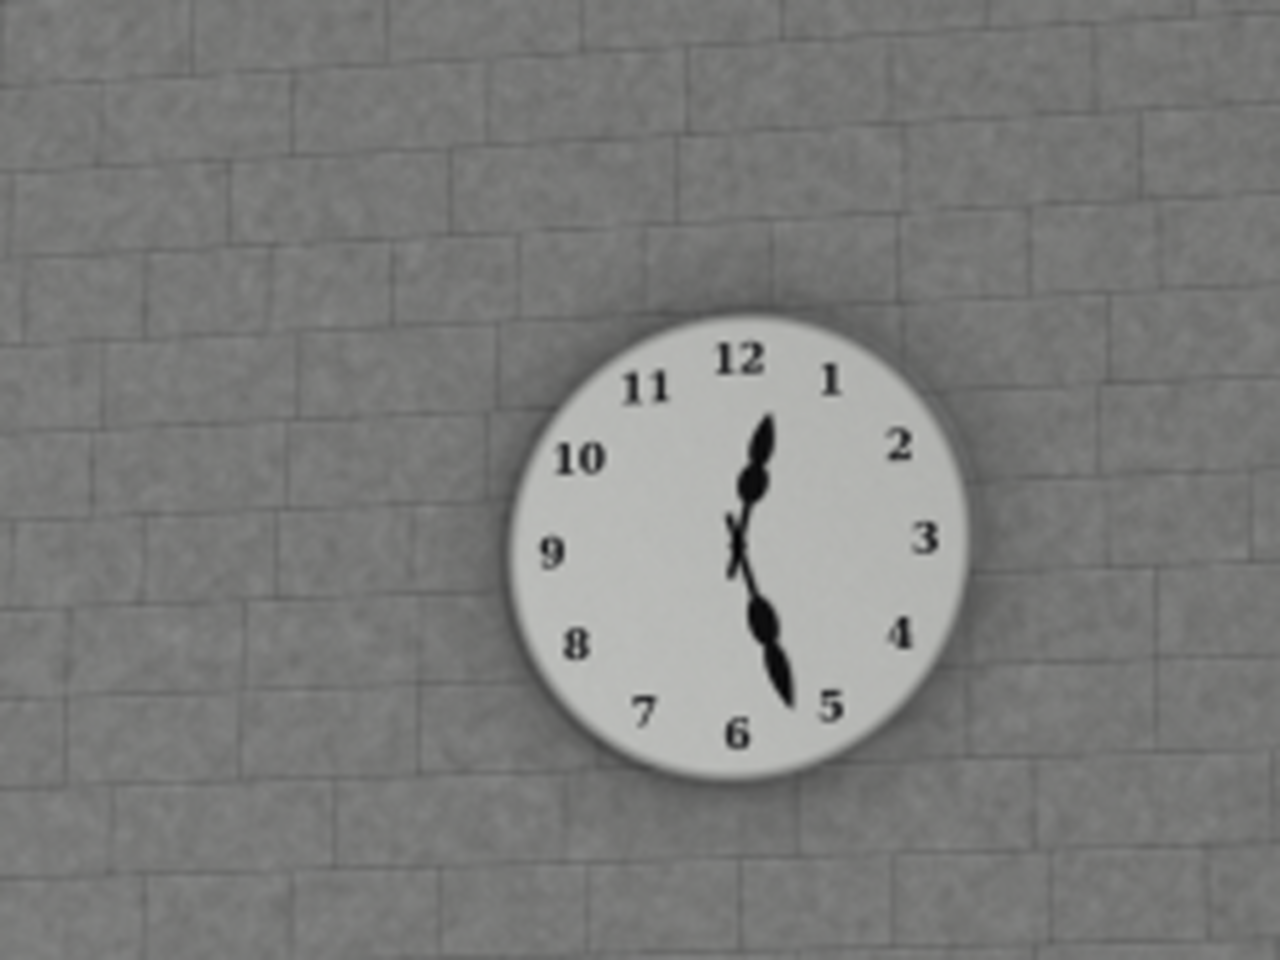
12h27
